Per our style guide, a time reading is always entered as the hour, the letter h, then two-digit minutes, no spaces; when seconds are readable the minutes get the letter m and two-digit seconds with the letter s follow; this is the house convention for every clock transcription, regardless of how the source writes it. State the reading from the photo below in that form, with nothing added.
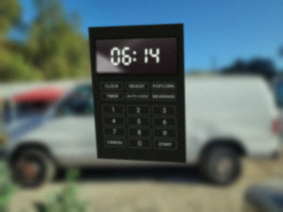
6h14
